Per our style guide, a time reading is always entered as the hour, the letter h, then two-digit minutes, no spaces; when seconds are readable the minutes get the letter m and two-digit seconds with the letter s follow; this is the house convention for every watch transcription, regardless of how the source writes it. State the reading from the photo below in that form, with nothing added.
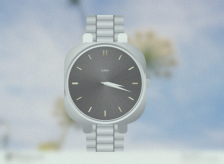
3h18
